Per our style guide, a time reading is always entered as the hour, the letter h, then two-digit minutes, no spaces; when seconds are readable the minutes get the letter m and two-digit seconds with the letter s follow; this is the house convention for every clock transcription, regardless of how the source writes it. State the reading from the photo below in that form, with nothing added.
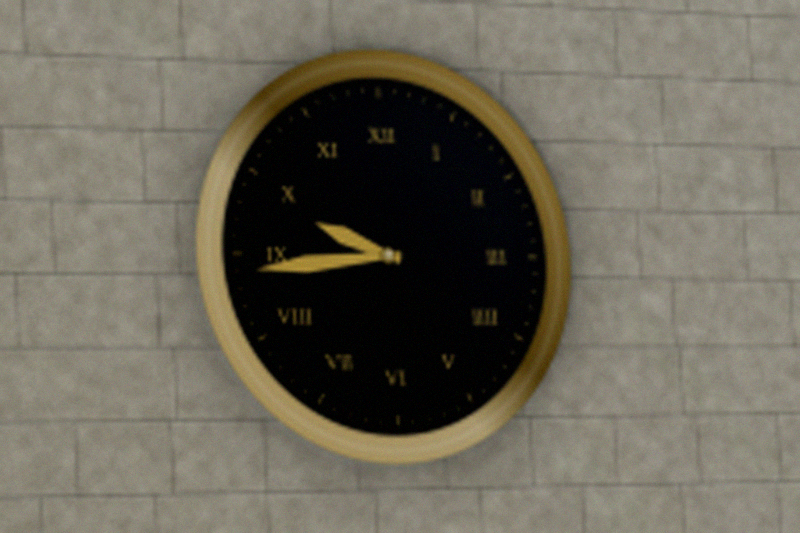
9h44
